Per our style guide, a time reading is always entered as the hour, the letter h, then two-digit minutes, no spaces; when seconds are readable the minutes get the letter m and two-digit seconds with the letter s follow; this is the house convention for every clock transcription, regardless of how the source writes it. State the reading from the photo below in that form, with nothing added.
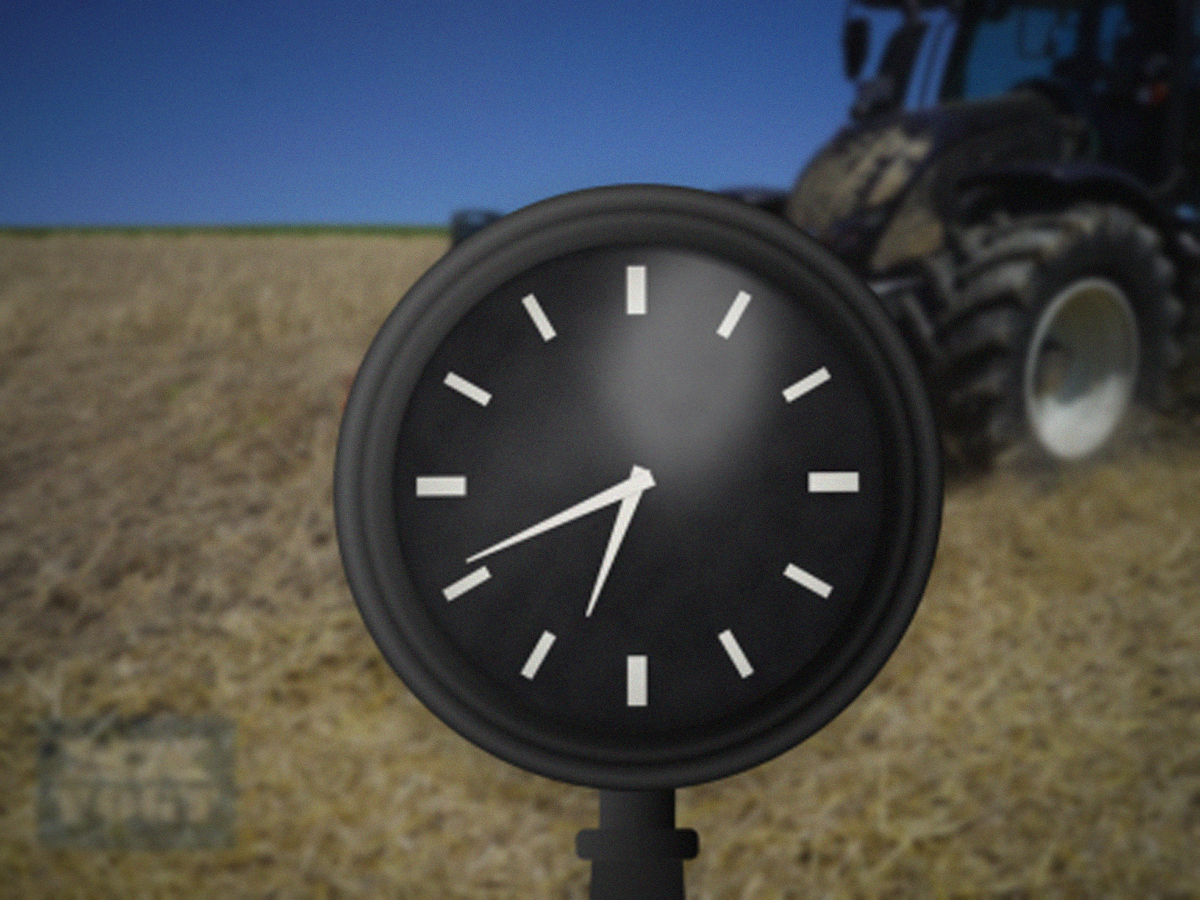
6h41
